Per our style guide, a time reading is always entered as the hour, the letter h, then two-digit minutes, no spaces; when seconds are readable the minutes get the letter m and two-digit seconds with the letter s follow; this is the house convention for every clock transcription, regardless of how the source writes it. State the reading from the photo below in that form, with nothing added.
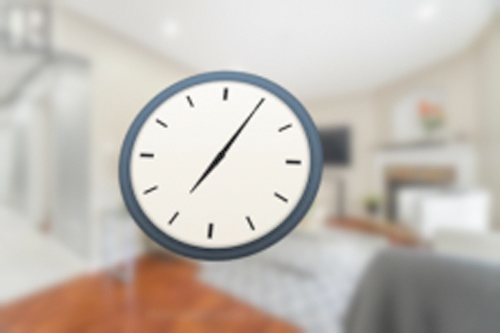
7h05
